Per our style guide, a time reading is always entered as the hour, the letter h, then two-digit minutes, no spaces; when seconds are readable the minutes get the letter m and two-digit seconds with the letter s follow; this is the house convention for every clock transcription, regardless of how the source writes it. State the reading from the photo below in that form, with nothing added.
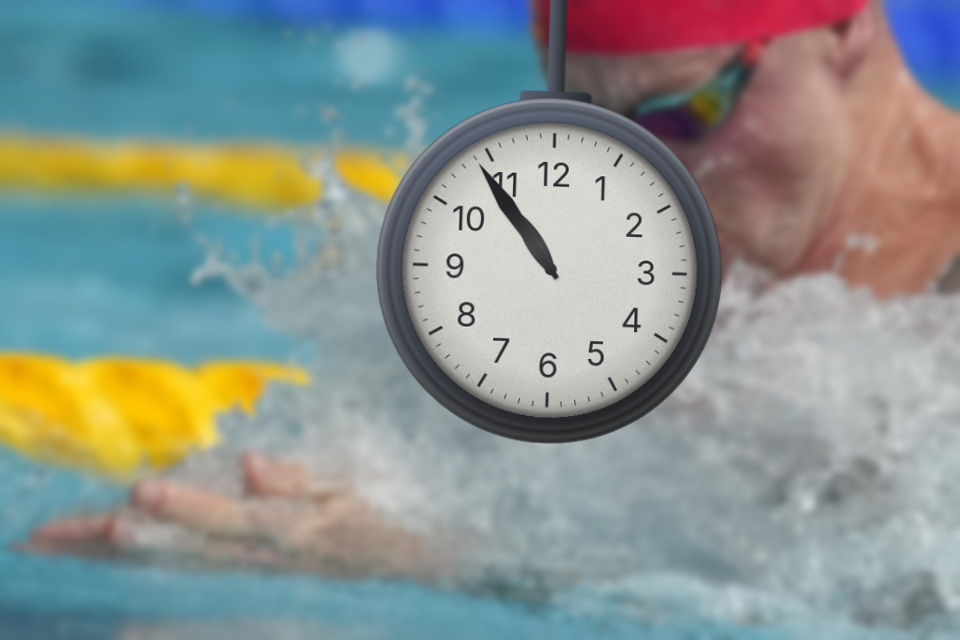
10h54
